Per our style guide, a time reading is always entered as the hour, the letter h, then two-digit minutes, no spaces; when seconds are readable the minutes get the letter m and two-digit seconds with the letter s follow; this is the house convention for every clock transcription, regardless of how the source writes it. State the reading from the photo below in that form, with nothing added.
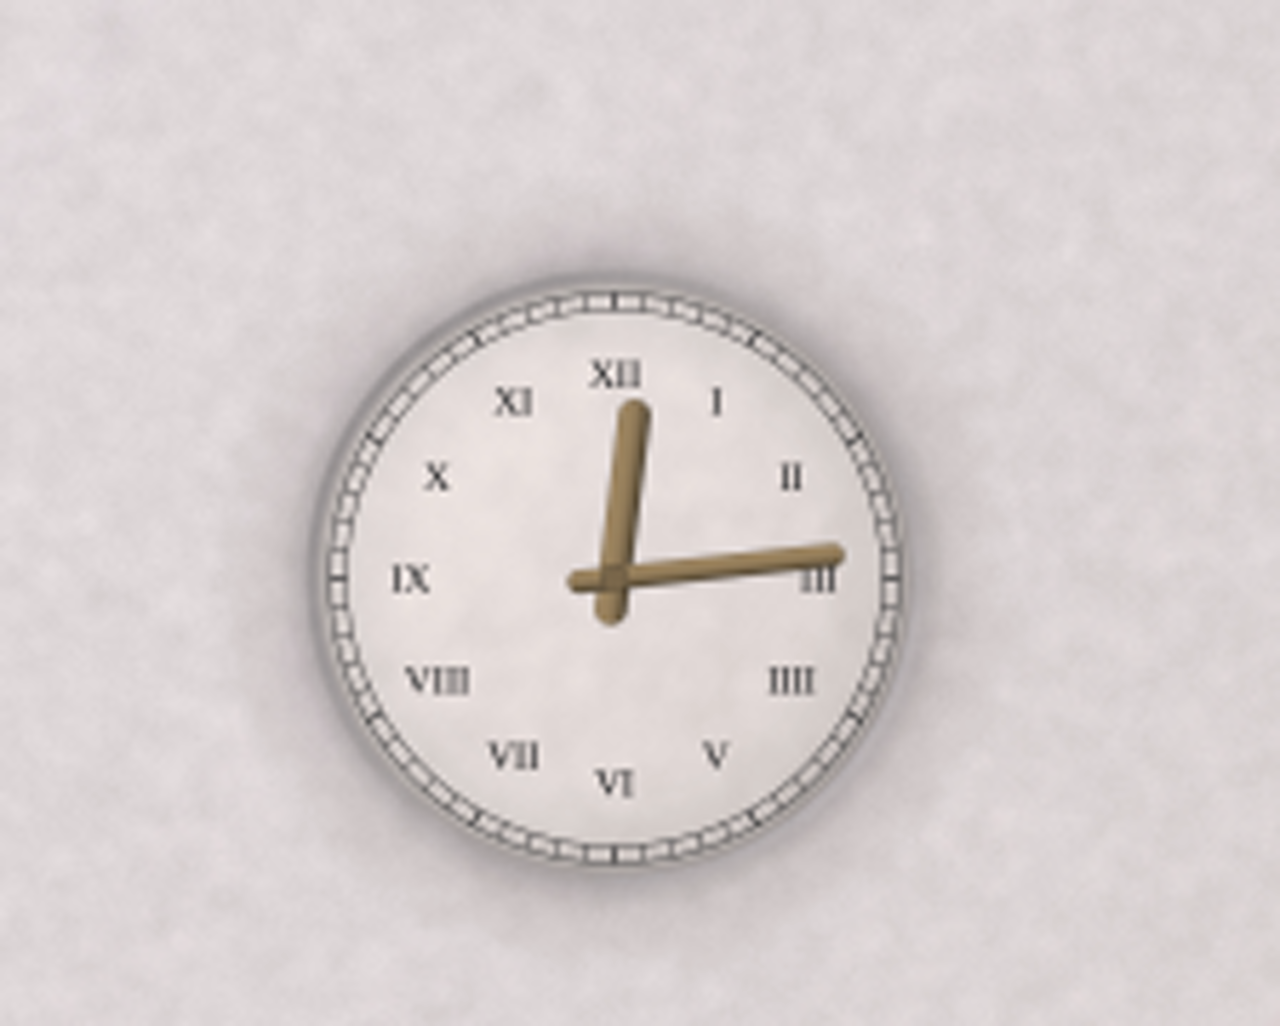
12h14
